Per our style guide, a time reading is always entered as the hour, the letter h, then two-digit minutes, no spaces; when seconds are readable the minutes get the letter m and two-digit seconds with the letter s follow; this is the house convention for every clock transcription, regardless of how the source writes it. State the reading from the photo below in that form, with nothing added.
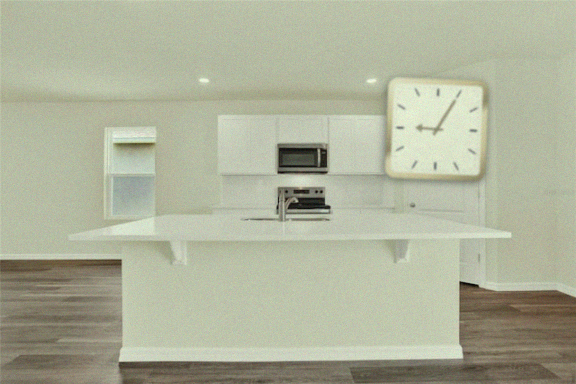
9h05
